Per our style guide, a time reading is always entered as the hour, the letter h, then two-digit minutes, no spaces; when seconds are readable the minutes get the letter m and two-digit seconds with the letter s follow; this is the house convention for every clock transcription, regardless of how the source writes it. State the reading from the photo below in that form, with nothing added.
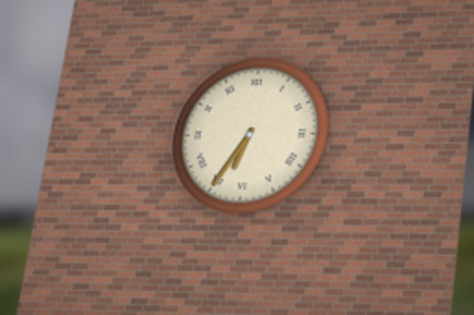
6h35
